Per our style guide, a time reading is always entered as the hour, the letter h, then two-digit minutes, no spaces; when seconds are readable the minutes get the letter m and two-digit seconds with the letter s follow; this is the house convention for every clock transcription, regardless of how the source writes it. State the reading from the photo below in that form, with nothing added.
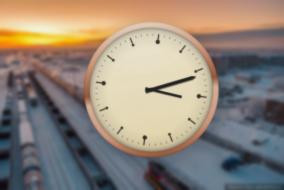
3h11
